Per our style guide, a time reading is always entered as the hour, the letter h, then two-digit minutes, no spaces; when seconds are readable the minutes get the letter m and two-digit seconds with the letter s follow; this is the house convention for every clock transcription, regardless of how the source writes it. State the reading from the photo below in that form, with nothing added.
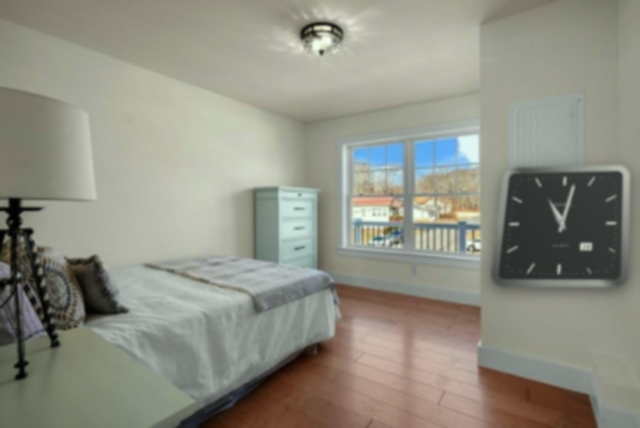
11h02
